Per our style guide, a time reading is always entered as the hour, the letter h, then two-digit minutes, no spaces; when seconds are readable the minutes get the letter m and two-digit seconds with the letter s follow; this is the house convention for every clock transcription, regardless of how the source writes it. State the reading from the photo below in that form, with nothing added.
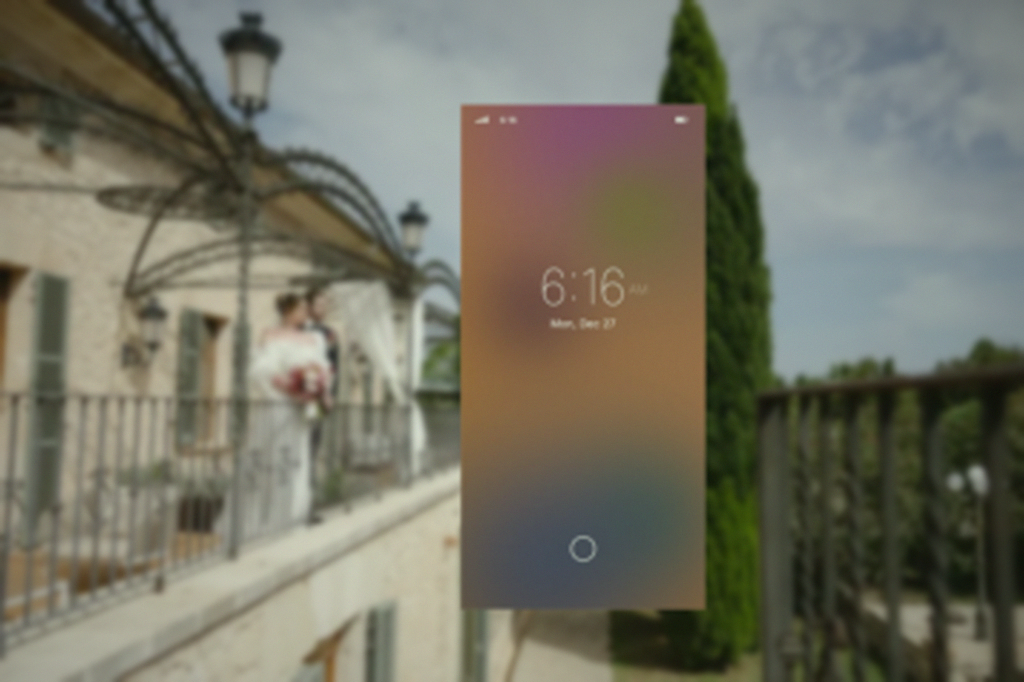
6h16
